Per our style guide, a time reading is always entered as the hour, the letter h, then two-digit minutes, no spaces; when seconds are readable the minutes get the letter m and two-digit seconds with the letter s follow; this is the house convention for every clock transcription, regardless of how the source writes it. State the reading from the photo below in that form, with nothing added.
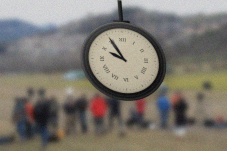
9h55
